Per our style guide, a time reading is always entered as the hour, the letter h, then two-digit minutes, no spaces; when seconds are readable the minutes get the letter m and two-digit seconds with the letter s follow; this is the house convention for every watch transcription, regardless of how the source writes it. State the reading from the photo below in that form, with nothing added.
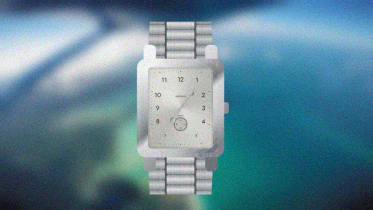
7h06
